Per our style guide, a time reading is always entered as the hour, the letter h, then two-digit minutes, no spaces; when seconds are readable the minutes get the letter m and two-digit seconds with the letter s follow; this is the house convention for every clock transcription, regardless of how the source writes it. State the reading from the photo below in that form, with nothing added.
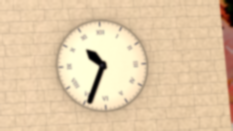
10h34
